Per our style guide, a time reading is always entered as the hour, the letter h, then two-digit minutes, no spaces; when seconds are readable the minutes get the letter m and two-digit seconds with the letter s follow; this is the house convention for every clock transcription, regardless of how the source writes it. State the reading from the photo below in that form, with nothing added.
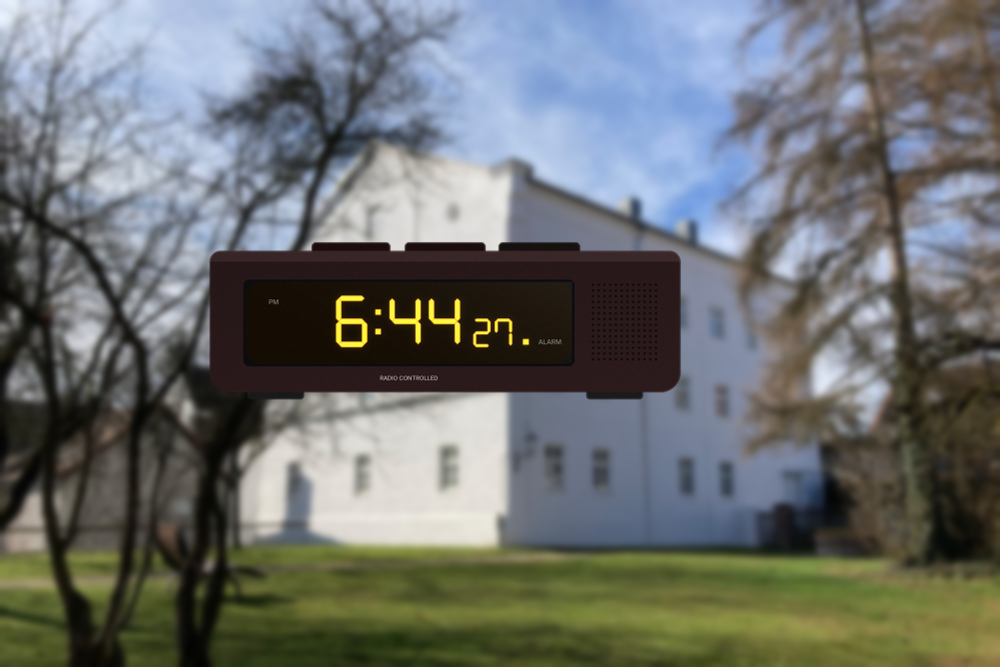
6h44m27s
